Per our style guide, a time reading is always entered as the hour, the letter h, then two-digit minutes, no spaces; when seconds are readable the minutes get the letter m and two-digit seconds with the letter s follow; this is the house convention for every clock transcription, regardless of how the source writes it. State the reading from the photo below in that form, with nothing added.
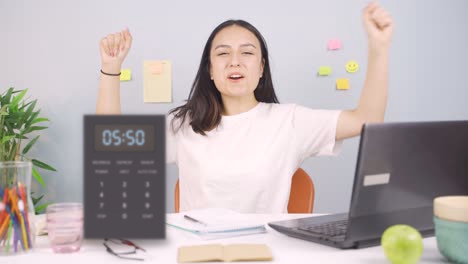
5h50
